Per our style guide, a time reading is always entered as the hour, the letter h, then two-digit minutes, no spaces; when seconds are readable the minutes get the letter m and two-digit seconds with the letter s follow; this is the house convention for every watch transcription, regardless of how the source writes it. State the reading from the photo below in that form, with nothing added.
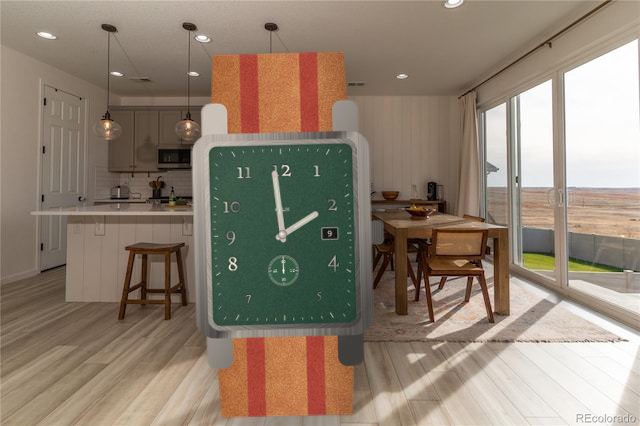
1h59
